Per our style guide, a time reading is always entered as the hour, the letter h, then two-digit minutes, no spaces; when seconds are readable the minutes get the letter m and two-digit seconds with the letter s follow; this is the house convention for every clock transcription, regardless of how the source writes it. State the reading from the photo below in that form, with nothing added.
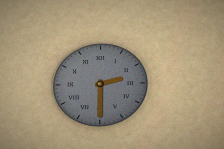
2h30
